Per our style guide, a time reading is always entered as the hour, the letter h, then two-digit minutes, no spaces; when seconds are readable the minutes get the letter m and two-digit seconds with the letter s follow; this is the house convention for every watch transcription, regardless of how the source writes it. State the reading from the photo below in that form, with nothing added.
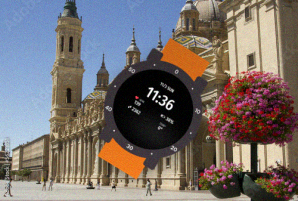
11h36
